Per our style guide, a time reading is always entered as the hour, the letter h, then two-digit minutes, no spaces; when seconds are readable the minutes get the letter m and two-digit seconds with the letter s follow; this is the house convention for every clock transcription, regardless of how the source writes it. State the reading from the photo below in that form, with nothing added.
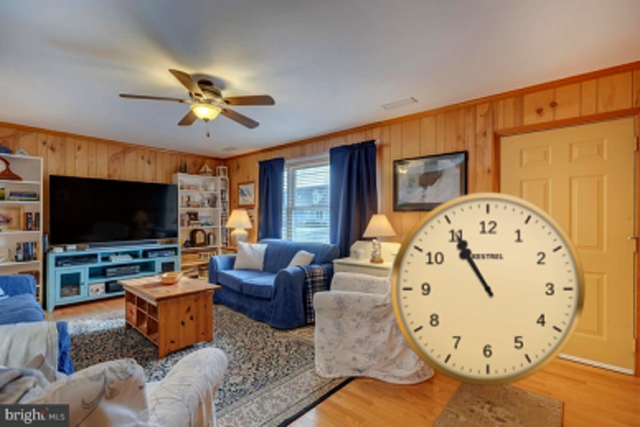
10h55
